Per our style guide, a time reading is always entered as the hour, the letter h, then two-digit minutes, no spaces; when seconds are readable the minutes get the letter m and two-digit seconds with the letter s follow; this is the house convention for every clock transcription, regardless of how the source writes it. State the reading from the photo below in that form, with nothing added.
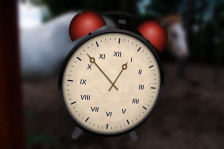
12h52
